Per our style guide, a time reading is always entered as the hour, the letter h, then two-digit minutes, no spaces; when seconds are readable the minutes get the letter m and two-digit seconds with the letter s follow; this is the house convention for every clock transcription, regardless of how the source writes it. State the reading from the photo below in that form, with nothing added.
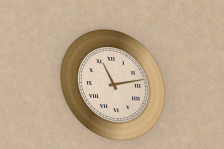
11h13
